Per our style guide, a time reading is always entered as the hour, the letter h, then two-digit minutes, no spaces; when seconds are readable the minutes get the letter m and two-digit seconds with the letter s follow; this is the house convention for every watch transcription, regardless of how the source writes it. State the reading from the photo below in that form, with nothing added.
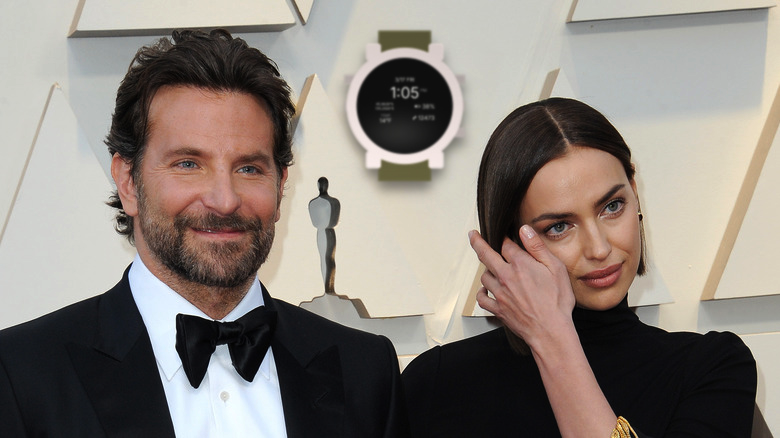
1h05
